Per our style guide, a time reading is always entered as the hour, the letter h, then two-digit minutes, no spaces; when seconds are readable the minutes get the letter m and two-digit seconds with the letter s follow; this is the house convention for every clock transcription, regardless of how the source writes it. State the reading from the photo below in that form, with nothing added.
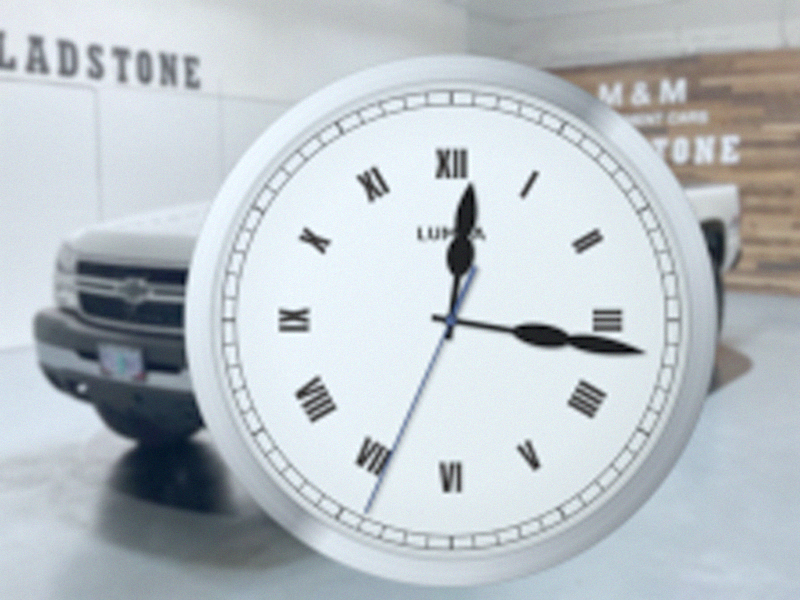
12h16m34s
